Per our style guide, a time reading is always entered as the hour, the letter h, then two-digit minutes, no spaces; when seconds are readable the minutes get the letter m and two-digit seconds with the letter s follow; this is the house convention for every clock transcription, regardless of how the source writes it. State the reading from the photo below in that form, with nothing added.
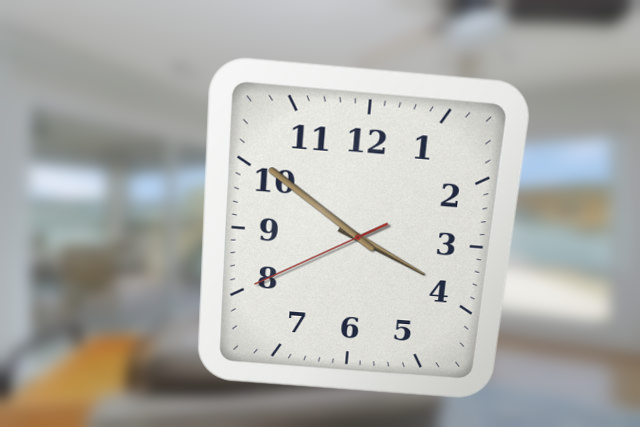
3h50m40s
